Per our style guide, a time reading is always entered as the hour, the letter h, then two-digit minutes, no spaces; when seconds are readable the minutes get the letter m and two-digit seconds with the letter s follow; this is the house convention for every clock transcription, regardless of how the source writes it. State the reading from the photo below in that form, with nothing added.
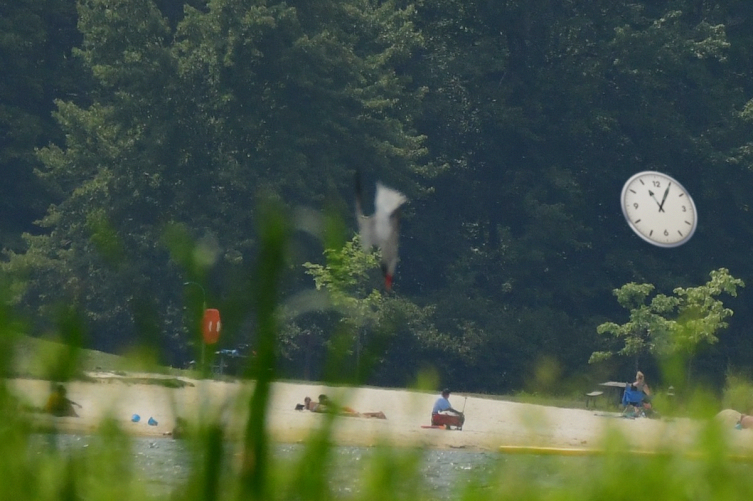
11h05
